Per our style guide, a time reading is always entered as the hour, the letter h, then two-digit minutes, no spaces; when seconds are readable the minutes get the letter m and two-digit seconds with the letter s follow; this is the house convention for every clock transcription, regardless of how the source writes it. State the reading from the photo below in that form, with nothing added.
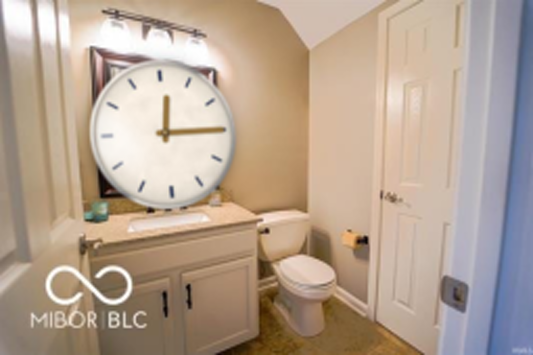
12h15
